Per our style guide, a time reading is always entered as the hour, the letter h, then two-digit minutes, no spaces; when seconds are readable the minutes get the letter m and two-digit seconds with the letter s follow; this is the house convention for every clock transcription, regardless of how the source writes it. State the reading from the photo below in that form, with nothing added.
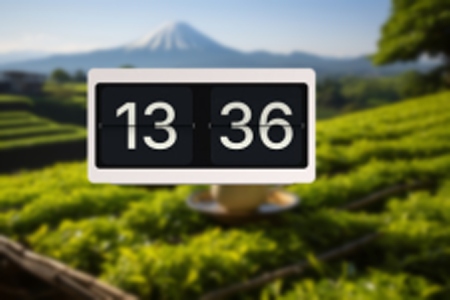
13h36
